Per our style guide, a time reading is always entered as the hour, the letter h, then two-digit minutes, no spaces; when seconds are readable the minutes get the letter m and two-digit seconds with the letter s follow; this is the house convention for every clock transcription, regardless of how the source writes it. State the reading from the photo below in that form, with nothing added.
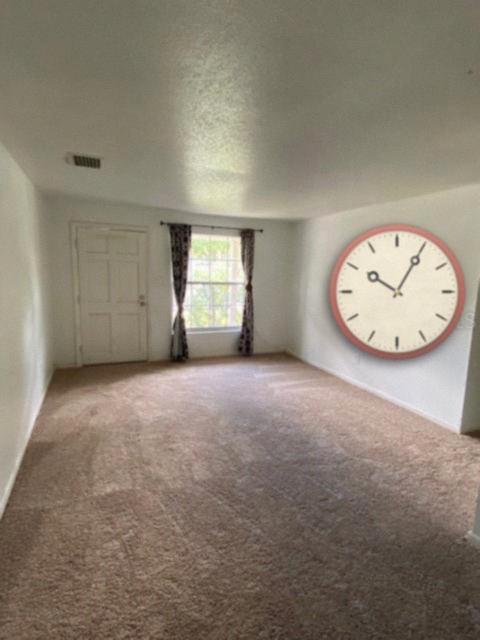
10h05
